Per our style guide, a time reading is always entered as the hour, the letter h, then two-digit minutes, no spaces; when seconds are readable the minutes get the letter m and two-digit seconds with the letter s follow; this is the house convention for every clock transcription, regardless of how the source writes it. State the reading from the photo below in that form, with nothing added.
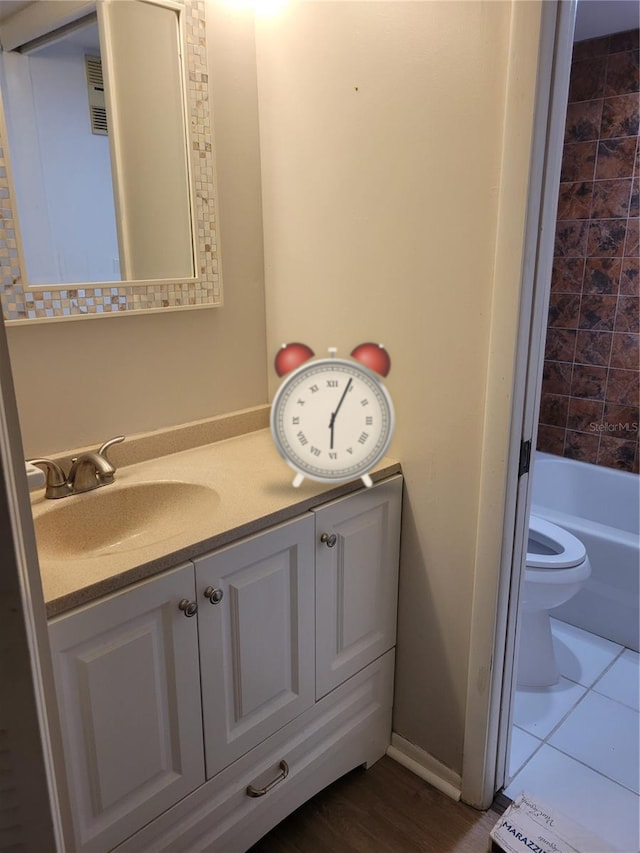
6h04
